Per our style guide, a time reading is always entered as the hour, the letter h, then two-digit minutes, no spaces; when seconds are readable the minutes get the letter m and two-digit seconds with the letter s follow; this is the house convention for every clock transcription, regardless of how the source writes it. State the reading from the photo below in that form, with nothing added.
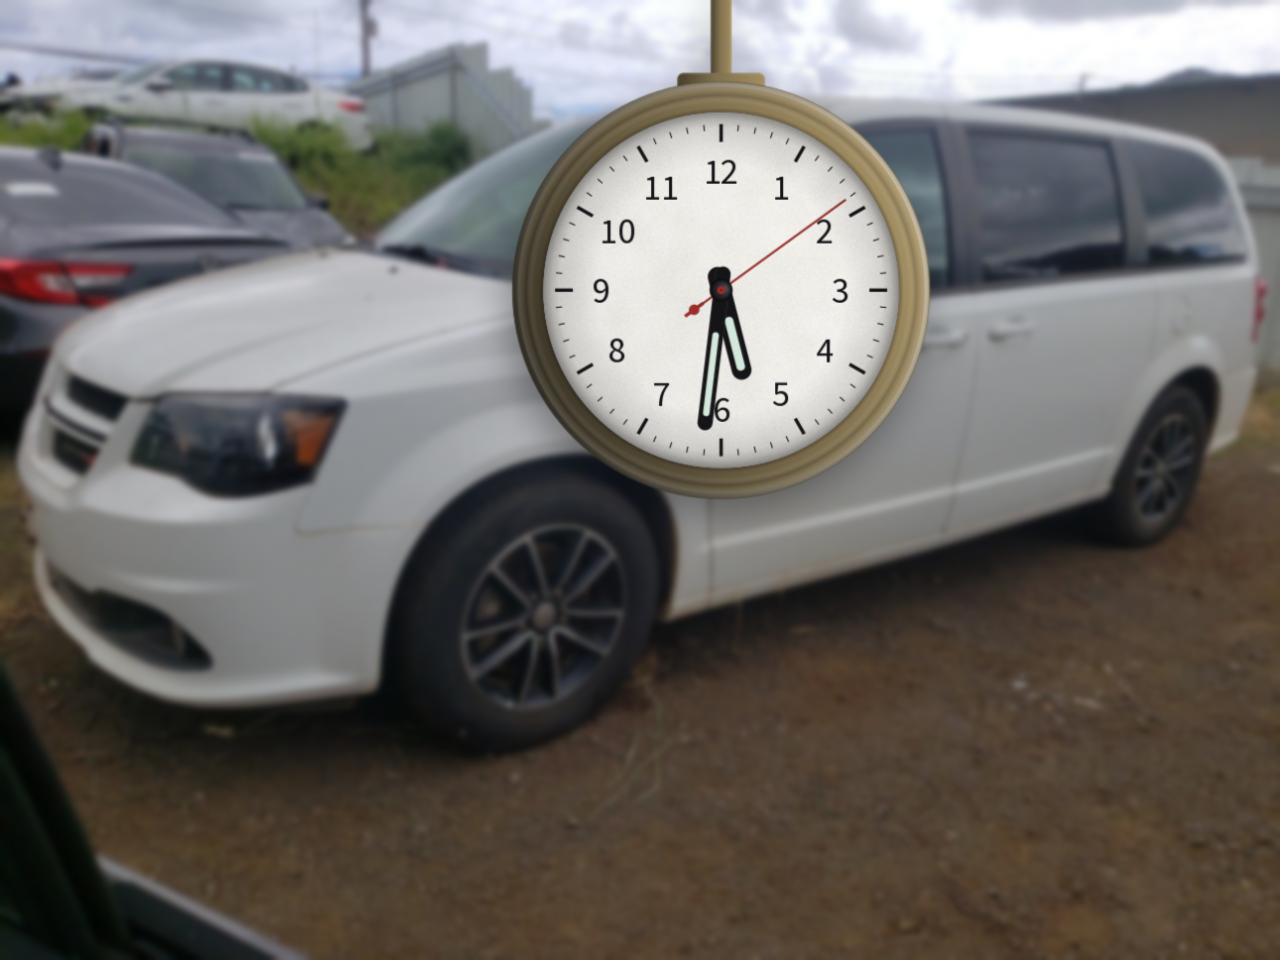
5h31m09s
